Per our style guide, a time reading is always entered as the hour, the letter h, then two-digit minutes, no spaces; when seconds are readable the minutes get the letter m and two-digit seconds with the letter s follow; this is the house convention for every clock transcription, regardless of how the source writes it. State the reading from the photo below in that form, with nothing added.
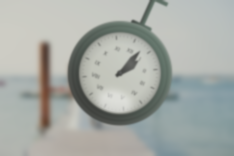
1h03
